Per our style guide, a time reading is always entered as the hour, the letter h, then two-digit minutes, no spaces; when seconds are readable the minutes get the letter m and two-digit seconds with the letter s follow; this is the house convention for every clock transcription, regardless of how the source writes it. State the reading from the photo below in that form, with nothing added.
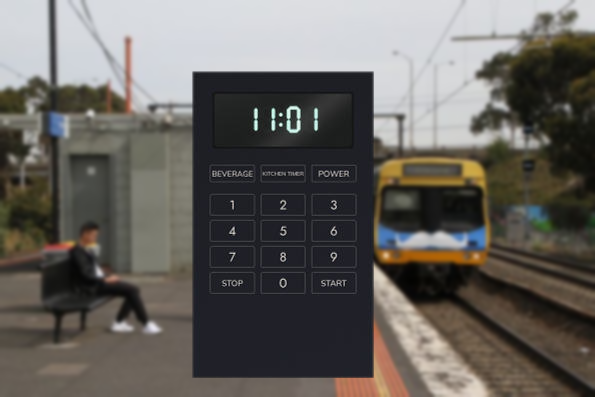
11h01
